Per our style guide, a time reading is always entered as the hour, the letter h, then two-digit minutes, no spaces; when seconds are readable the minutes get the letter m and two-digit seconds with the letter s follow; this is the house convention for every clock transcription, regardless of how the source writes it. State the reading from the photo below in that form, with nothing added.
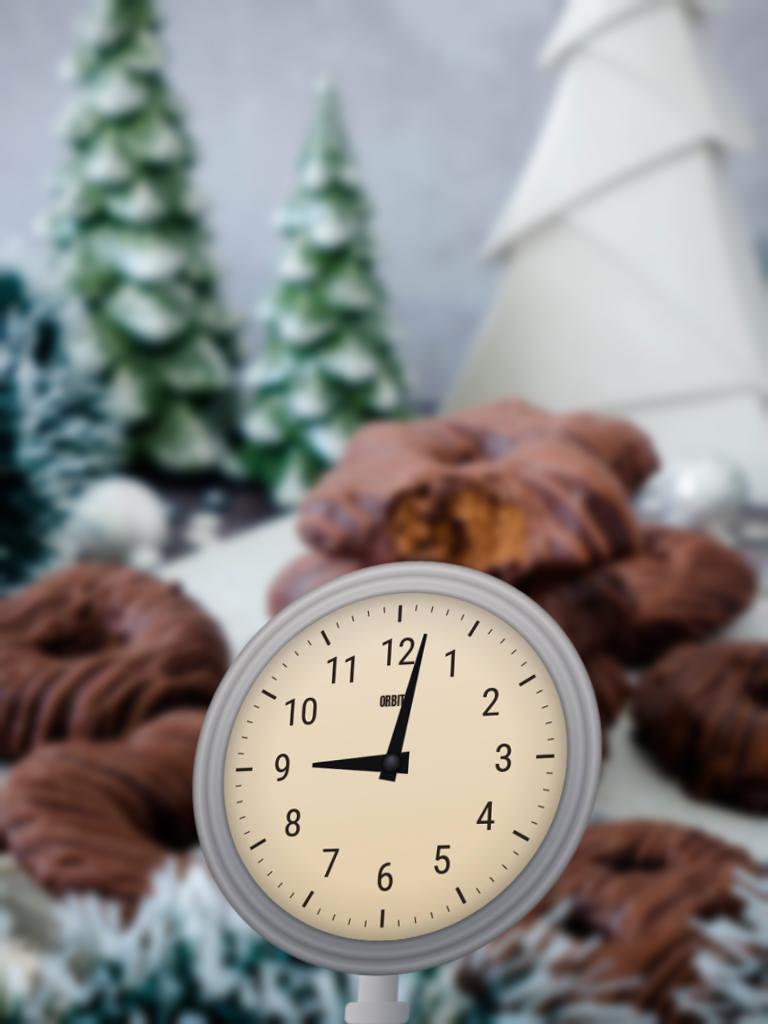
9h02
